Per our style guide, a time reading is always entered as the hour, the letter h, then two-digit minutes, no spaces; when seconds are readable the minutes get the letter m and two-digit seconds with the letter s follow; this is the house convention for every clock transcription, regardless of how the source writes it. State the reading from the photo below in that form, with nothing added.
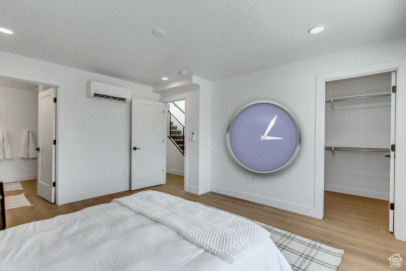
3h05
